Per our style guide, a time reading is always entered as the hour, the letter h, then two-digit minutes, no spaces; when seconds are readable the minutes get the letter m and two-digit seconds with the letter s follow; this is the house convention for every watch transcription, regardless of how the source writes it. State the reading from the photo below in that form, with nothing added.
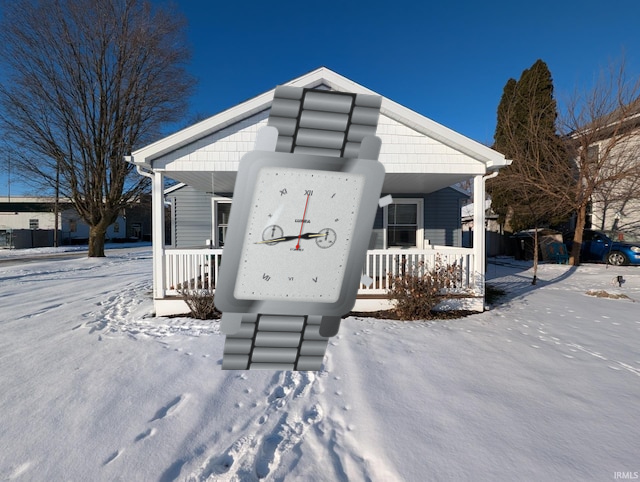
2h43
